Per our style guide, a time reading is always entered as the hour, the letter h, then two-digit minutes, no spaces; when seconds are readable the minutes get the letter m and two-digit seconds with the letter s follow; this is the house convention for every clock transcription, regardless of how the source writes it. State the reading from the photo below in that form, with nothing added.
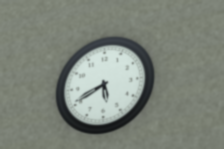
5h41
